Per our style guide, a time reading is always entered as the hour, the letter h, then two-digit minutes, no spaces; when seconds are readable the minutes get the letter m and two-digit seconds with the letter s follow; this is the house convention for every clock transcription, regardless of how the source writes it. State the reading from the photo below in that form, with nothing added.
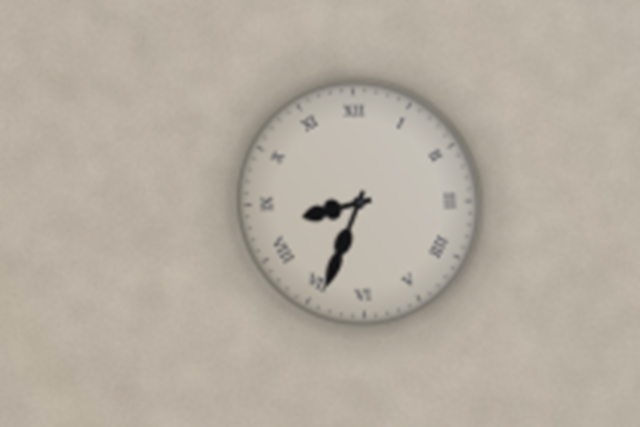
8h34
